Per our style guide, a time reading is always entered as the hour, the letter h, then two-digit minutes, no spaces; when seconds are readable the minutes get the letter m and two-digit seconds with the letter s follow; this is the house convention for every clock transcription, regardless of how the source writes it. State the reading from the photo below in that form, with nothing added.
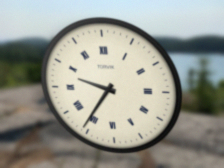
9h36
